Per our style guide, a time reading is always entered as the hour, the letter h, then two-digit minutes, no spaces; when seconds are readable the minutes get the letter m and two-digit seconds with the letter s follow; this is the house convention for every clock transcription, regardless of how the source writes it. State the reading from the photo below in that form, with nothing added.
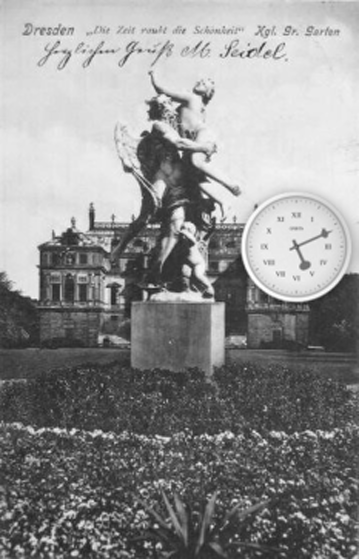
5h11
